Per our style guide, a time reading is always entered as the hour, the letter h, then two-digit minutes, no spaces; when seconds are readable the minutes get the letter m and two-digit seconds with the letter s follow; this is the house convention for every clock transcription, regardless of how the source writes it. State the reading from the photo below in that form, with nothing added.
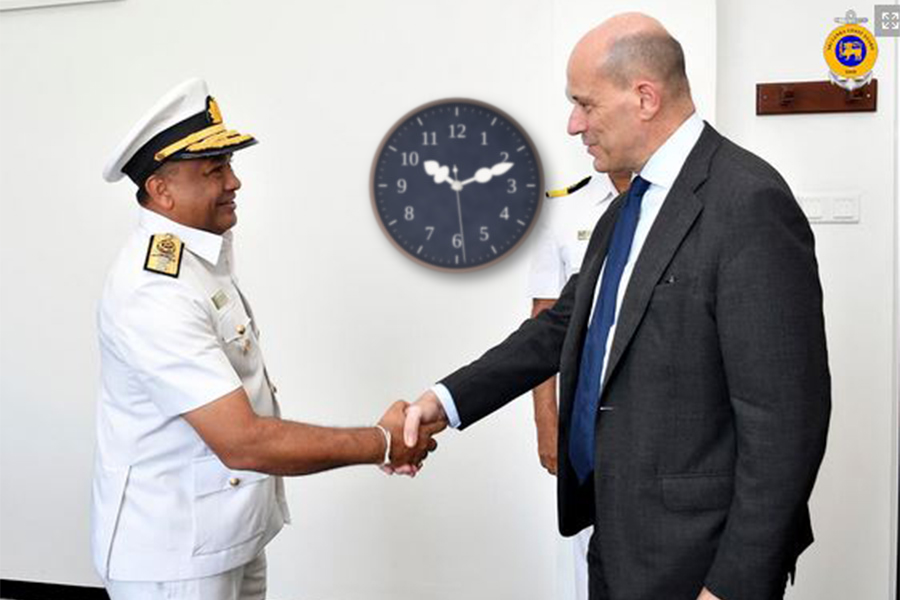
10h11m29s
